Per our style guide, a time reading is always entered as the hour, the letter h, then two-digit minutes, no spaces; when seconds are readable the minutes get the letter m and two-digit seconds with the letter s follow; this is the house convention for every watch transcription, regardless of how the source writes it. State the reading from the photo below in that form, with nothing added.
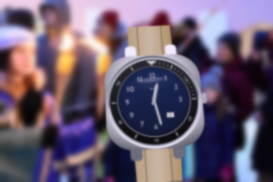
12h28
